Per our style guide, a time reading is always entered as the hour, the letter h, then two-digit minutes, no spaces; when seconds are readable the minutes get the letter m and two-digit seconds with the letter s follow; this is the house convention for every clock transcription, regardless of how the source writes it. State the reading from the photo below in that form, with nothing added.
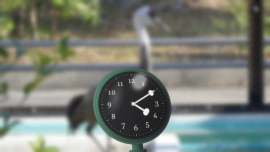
4h10
